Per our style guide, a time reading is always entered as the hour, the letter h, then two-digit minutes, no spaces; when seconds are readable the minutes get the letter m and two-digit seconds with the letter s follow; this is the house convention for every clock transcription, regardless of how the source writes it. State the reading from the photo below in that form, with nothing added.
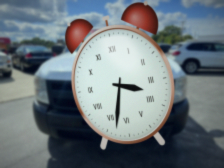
3h33
